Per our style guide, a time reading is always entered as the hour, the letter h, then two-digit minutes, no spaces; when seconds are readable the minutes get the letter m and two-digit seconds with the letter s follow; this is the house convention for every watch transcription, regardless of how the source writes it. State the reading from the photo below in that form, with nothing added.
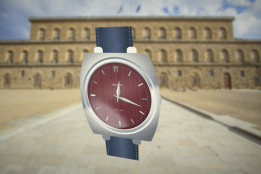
12h18
